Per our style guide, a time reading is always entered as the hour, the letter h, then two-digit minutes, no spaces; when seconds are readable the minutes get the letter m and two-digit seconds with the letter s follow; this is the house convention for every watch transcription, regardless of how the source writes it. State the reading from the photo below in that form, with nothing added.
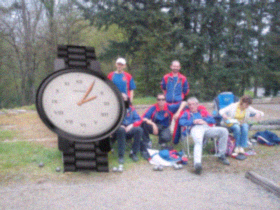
2h05
